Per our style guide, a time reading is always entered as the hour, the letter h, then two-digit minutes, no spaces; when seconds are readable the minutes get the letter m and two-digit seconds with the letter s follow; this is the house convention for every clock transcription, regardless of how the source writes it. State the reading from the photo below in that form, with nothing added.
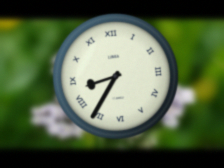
8h36
